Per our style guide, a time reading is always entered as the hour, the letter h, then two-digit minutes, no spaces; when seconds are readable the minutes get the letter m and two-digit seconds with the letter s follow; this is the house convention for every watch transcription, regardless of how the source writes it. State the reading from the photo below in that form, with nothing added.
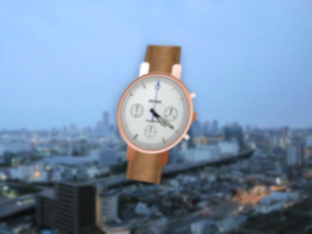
4h20
